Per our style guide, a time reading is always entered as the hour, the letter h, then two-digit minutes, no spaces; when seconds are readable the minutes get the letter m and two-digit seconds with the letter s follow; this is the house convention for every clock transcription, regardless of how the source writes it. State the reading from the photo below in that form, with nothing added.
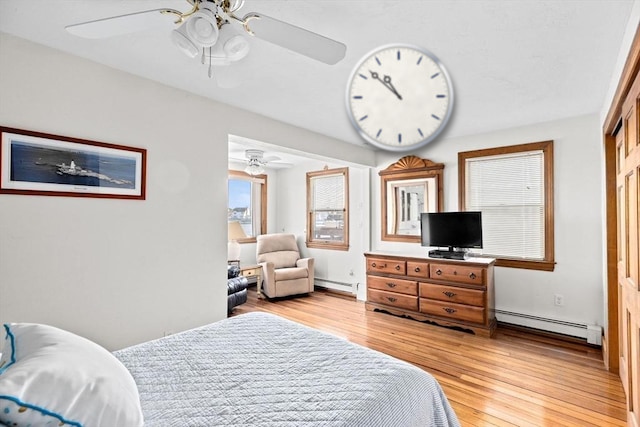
10h52
